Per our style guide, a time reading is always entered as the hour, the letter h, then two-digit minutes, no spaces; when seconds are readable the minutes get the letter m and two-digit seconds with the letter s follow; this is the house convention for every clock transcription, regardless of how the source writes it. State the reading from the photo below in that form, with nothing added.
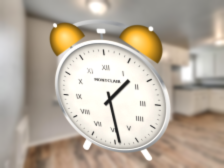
1h29
